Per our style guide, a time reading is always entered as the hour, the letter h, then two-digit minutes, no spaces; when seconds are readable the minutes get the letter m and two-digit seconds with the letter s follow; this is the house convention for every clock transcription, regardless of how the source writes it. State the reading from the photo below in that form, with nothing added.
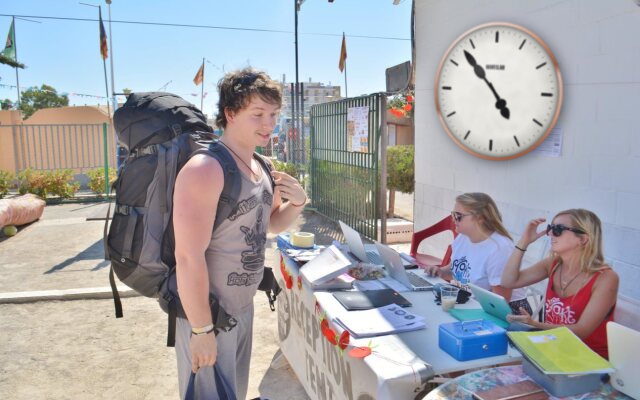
4h53
